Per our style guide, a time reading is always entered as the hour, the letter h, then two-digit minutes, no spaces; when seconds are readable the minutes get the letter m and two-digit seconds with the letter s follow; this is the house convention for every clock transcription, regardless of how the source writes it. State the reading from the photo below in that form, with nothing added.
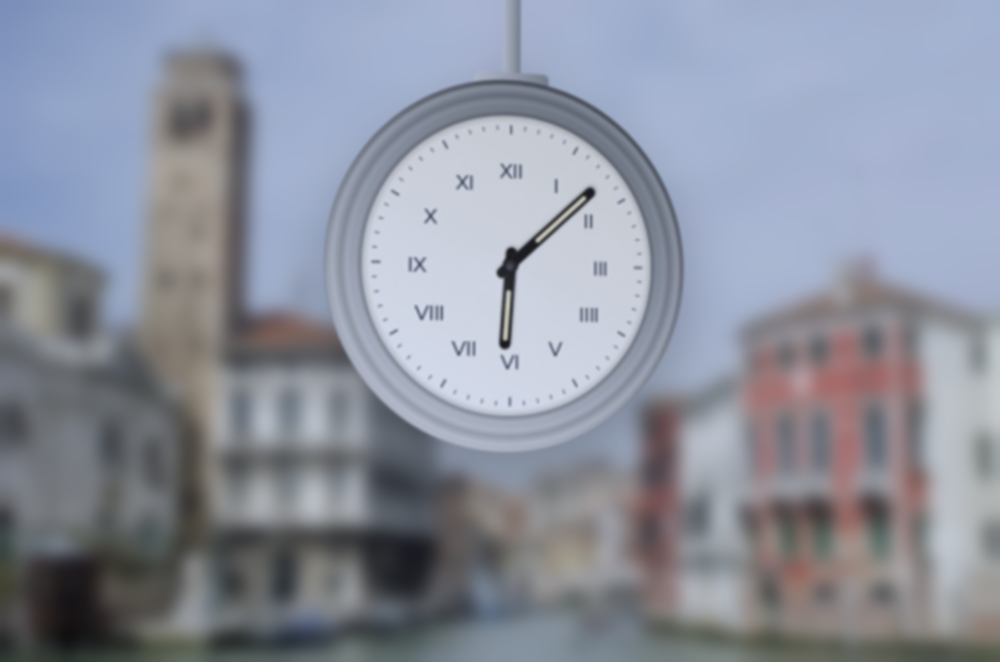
6h08
